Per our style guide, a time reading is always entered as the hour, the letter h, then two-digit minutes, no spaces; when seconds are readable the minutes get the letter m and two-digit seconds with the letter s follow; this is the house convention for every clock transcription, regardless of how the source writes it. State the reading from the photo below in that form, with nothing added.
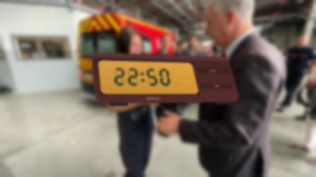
22h50
